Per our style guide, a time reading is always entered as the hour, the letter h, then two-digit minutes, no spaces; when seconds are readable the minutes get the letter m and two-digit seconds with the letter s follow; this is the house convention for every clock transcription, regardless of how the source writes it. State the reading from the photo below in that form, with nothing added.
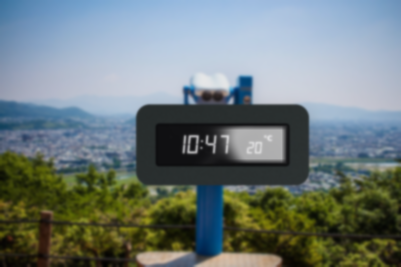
10h47
